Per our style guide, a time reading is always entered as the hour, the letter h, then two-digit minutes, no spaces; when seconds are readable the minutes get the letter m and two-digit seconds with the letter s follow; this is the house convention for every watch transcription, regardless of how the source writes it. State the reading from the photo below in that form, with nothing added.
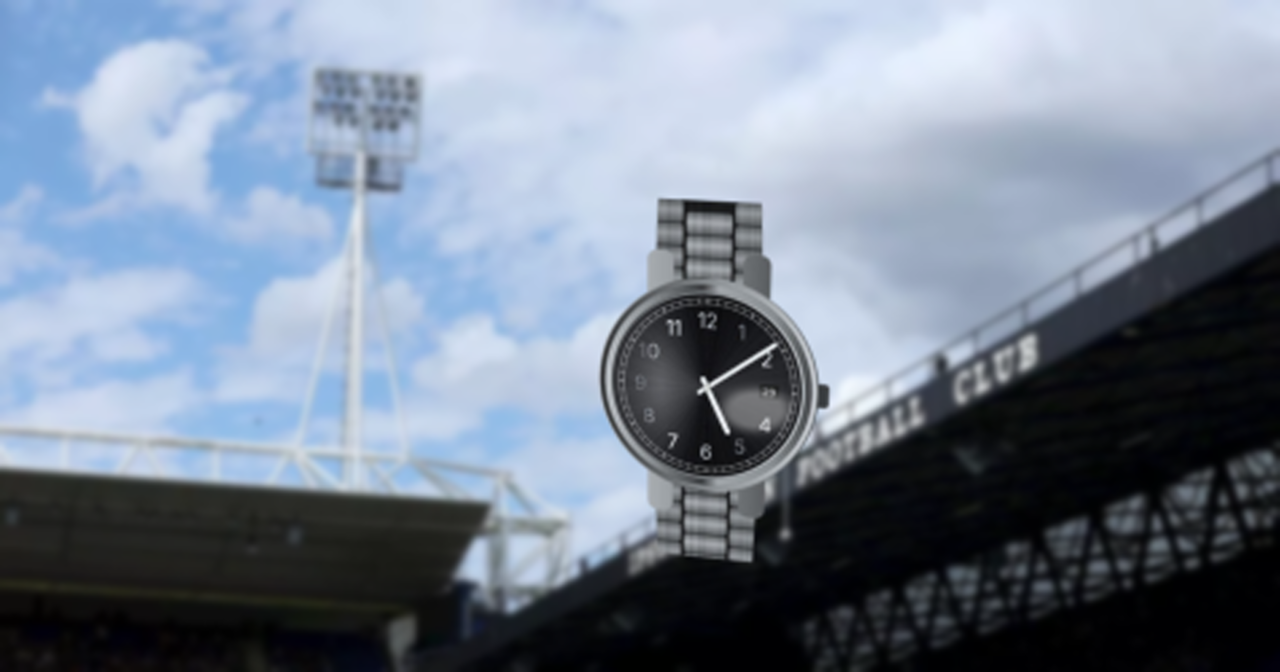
5h09
